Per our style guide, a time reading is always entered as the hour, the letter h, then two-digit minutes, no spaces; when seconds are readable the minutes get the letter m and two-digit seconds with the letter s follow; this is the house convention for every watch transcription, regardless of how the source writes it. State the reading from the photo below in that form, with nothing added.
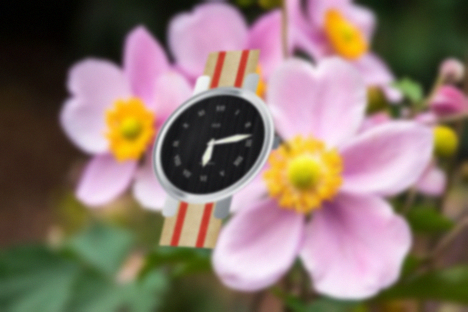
6h13
